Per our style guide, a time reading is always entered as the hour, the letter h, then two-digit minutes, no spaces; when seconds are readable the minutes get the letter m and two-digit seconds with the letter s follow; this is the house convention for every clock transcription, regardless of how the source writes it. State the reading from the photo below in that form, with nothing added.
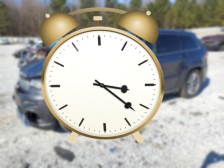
3h22
